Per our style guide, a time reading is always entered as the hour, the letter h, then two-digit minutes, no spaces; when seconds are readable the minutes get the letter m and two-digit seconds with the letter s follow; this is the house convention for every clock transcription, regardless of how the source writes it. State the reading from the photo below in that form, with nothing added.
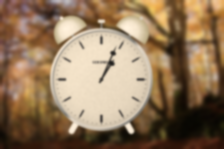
1h04
